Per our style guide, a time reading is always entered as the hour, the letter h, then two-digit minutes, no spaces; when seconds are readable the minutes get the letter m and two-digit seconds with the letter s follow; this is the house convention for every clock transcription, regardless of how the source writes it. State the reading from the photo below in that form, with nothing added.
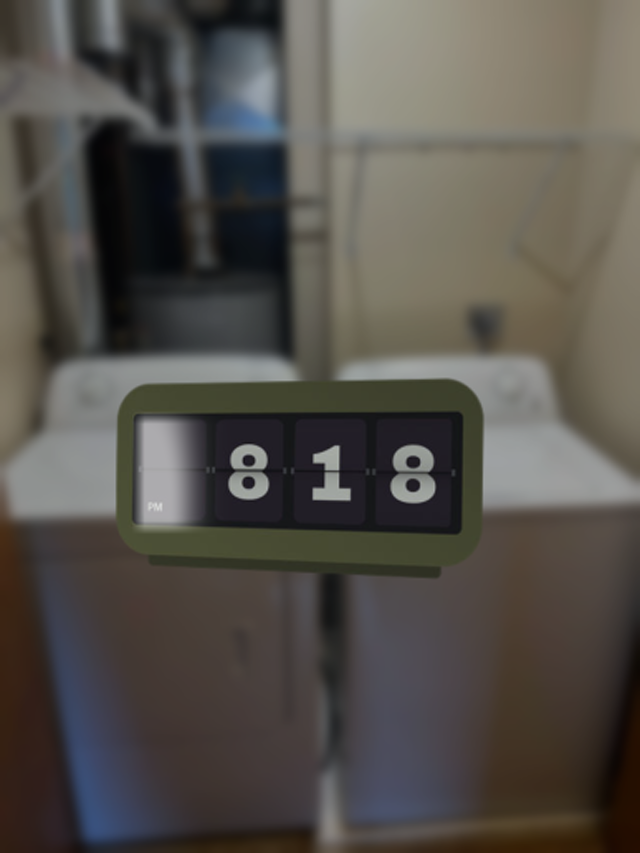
8h18
